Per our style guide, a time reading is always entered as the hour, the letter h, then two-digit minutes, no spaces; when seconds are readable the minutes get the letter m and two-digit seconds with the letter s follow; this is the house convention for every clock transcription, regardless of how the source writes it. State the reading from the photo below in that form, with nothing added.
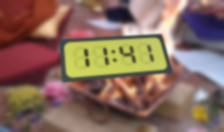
11h41
